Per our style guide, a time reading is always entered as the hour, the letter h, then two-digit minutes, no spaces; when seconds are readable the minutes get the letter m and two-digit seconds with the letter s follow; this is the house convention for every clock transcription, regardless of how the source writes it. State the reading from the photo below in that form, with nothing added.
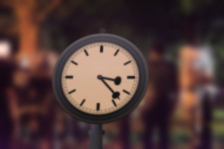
3h23
